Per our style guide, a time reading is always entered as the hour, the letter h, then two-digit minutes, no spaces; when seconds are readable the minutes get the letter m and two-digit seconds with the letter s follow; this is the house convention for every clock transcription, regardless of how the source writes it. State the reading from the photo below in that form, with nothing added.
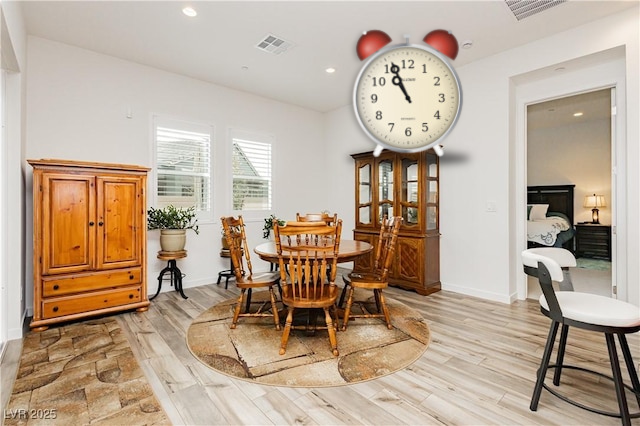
10h56
